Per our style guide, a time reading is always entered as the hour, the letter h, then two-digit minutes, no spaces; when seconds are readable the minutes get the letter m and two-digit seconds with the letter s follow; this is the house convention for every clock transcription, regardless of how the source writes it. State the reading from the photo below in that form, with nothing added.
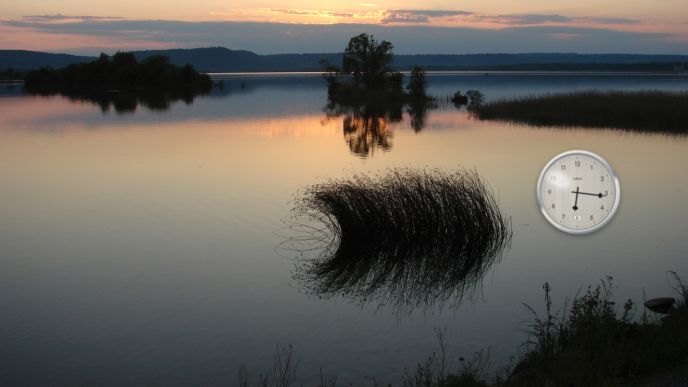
6h16
